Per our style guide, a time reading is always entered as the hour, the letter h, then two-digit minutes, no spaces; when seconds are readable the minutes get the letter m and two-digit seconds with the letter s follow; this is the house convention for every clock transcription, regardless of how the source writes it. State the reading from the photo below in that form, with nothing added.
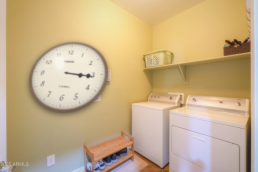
3h16
